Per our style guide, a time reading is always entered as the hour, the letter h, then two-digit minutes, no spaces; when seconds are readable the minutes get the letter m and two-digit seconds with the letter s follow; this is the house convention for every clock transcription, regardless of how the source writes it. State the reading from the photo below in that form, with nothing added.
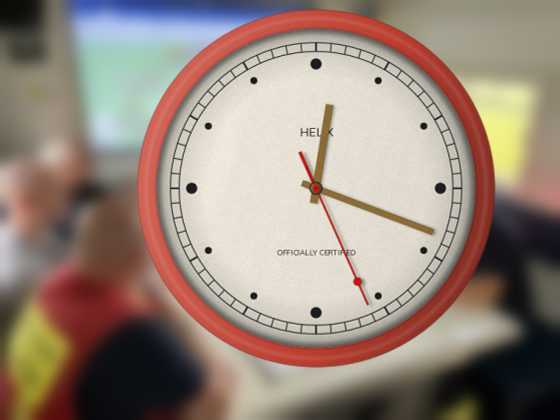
12h18m26s
